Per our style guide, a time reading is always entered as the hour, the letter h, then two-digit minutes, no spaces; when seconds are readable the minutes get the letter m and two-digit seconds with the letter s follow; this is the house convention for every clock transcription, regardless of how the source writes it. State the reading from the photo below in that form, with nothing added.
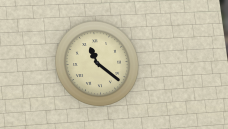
11h22
